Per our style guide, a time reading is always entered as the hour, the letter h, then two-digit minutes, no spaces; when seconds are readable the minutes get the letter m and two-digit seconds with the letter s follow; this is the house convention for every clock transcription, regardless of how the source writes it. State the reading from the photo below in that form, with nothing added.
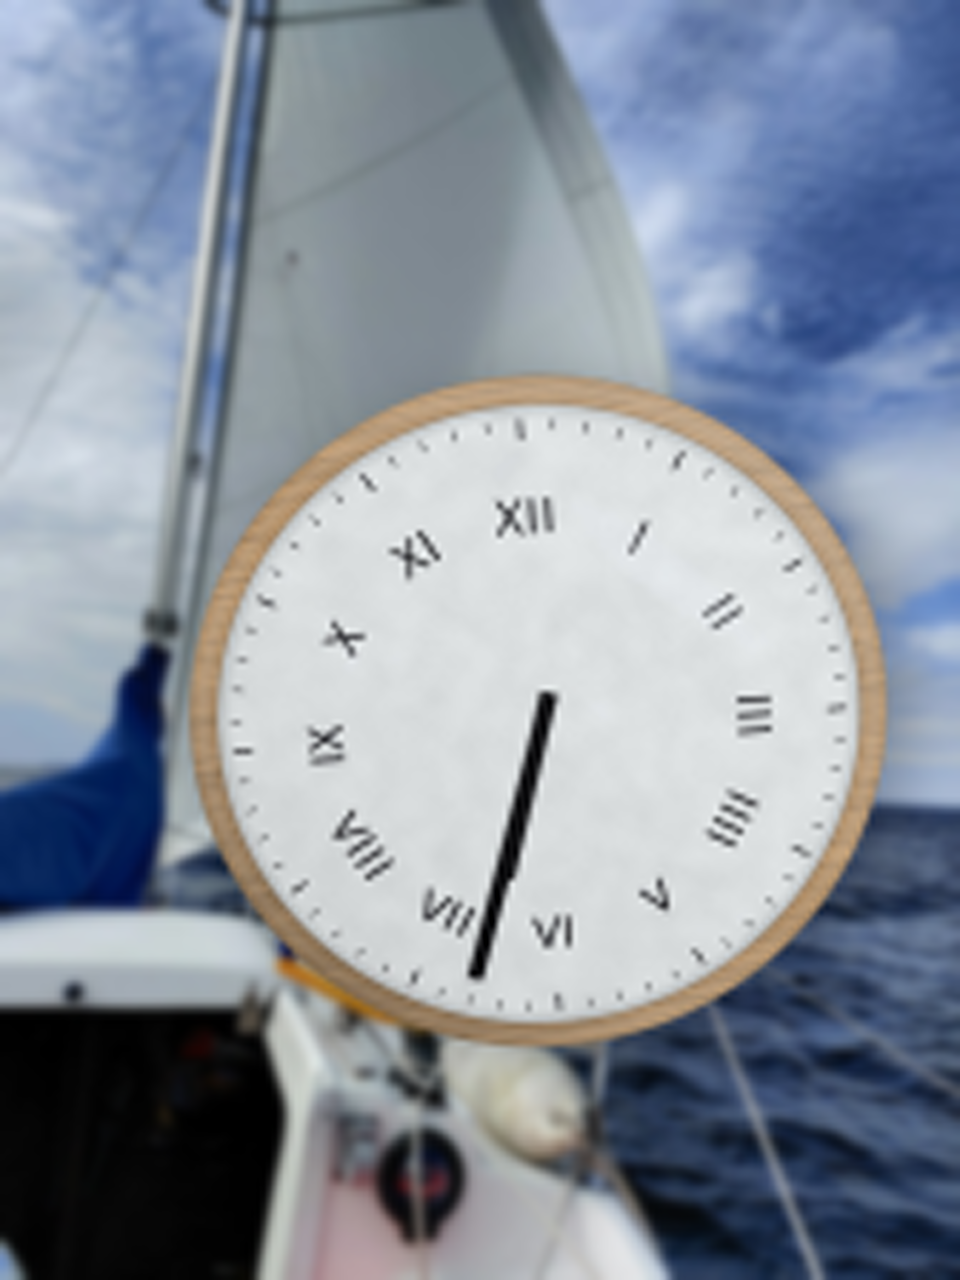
6h33
